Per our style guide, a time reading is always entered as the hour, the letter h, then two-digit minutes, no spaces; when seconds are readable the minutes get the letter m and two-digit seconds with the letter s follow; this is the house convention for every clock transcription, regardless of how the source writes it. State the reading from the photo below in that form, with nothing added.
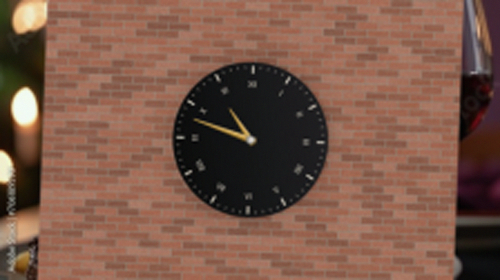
10h48
